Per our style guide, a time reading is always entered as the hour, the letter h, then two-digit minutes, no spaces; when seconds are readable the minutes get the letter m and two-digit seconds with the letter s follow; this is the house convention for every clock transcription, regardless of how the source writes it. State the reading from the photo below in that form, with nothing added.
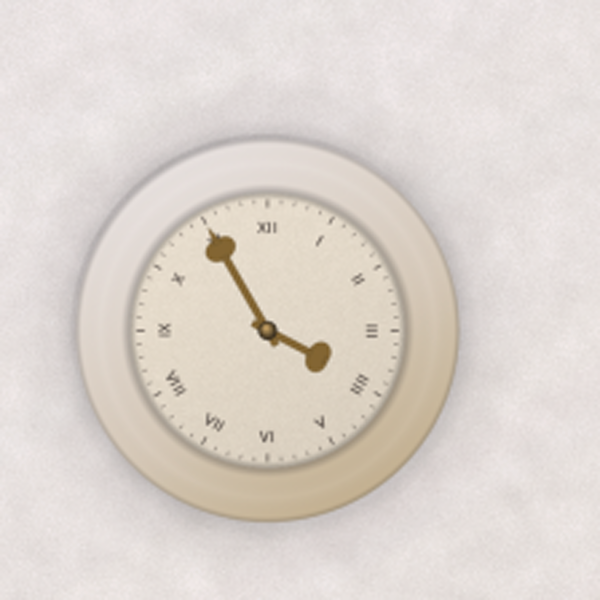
3h55
